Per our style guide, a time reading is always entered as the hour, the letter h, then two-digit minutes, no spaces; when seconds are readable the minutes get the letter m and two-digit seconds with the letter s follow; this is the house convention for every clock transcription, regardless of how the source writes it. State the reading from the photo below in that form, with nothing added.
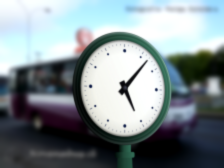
5h07
